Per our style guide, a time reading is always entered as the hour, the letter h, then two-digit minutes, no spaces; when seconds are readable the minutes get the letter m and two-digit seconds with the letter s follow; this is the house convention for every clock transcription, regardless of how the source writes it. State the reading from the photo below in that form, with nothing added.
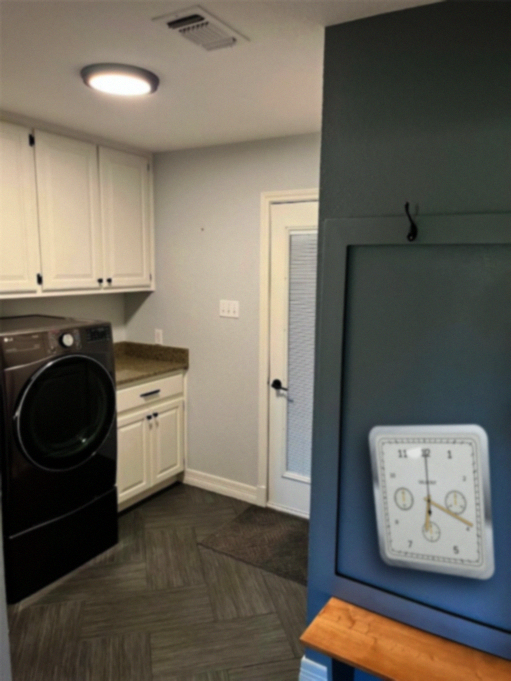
6h19
